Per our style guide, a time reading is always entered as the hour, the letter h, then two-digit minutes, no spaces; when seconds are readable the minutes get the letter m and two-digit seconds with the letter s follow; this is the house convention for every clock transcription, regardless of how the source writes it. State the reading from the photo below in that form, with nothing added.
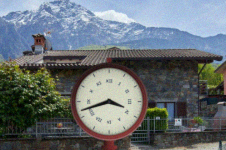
3h42
